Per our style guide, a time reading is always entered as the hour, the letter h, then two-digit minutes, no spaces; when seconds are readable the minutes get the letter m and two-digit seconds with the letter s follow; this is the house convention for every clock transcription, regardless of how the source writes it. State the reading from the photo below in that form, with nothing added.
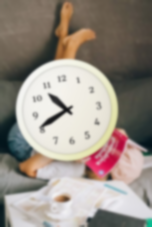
10h41
